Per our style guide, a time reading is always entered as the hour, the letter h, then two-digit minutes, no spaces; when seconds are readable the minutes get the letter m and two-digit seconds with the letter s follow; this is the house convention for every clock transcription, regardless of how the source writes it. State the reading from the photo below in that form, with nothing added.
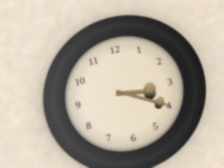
3h20
